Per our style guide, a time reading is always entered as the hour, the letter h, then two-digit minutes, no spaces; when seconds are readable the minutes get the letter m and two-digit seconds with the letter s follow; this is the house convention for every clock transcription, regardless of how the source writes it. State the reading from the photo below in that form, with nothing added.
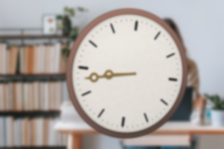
8h43
